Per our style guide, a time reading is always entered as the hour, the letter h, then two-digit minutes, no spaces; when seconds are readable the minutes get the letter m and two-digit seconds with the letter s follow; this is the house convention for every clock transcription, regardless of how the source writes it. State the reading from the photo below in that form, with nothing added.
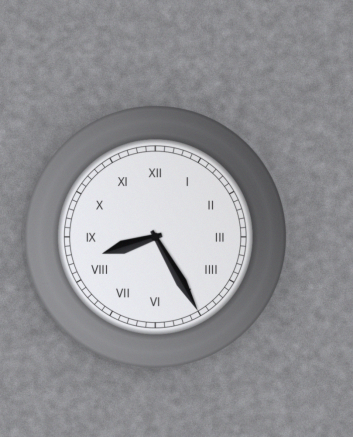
8h25
